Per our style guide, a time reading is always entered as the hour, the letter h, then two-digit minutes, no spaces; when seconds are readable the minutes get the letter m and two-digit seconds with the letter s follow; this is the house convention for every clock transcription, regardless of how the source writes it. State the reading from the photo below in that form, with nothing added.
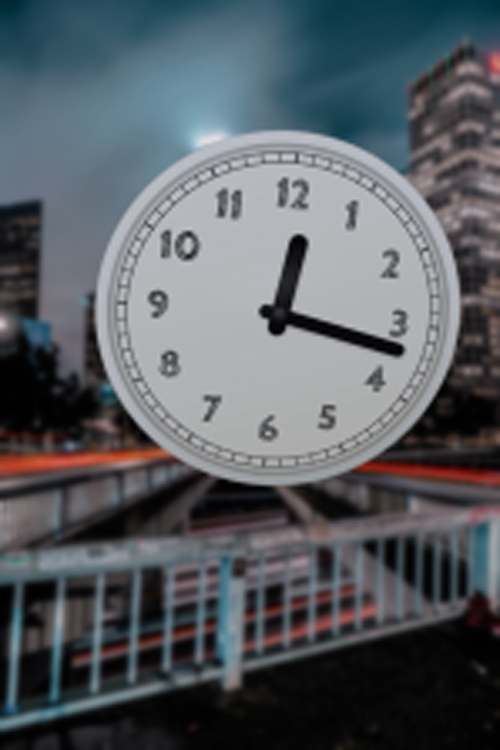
12h17
